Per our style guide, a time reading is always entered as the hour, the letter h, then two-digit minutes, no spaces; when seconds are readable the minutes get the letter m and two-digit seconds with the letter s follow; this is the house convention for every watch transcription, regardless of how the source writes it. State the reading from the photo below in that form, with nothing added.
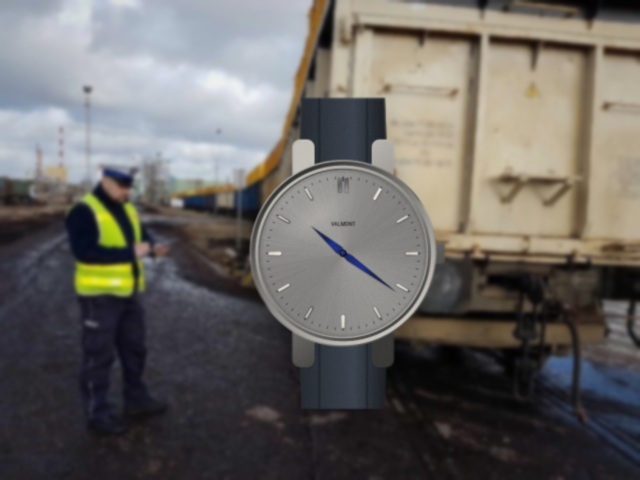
10h21
